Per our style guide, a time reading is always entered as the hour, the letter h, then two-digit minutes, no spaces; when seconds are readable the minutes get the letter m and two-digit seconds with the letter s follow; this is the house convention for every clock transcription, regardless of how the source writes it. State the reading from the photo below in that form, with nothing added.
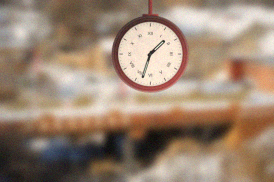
1h33
